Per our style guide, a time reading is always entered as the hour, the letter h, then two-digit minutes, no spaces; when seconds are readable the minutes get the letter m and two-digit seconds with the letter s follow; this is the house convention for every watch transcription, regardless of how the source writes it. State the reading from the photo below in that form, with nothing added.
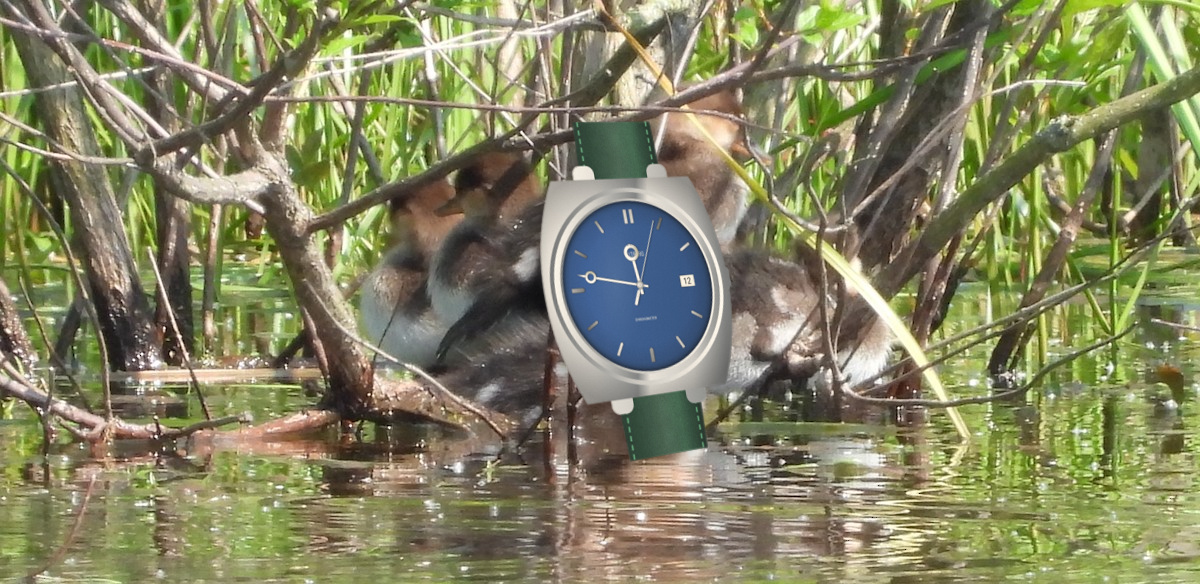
11h47m04s
